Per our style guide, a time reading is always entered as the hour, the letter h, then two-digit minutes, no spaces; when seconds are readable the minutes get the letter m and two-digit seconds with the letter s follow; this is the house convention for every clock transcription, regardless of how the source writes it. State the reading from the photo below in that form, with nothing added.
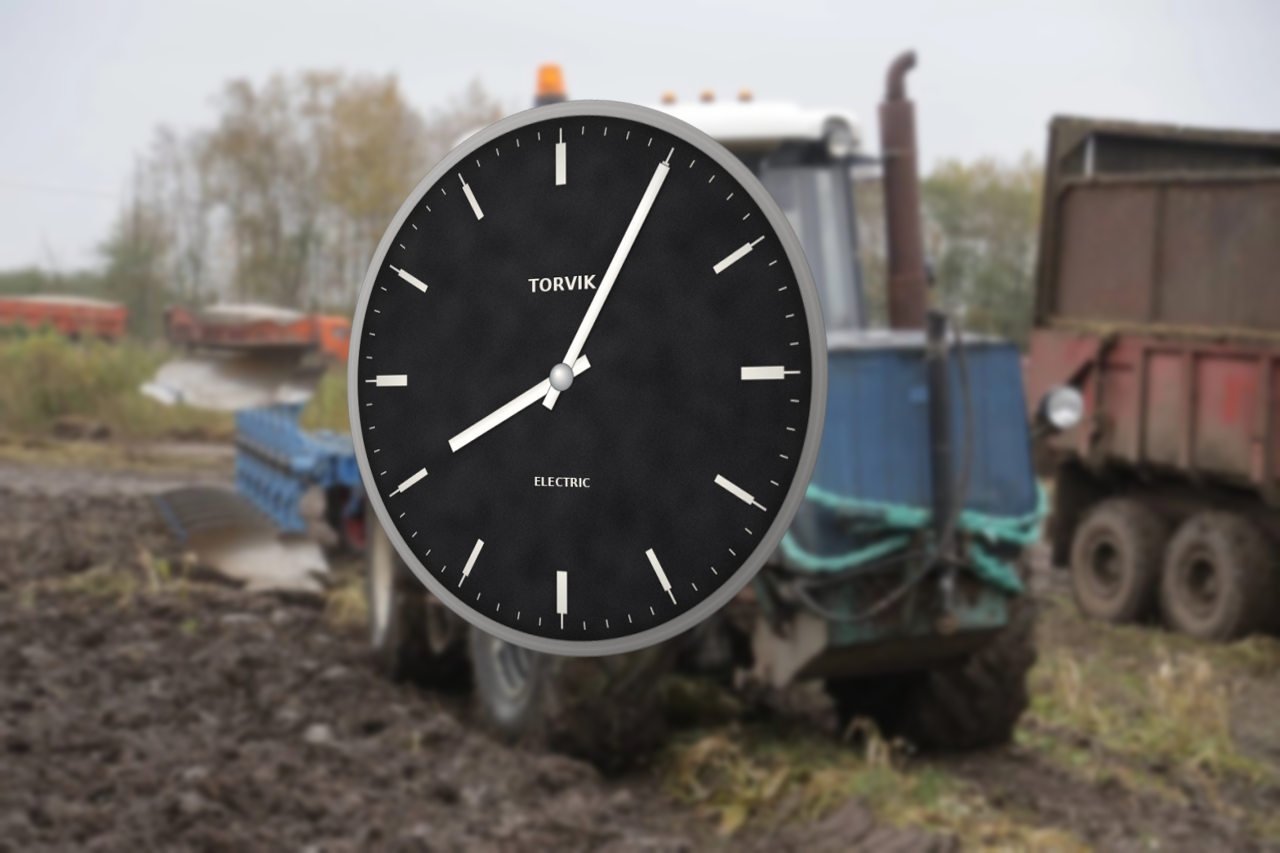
8h05
